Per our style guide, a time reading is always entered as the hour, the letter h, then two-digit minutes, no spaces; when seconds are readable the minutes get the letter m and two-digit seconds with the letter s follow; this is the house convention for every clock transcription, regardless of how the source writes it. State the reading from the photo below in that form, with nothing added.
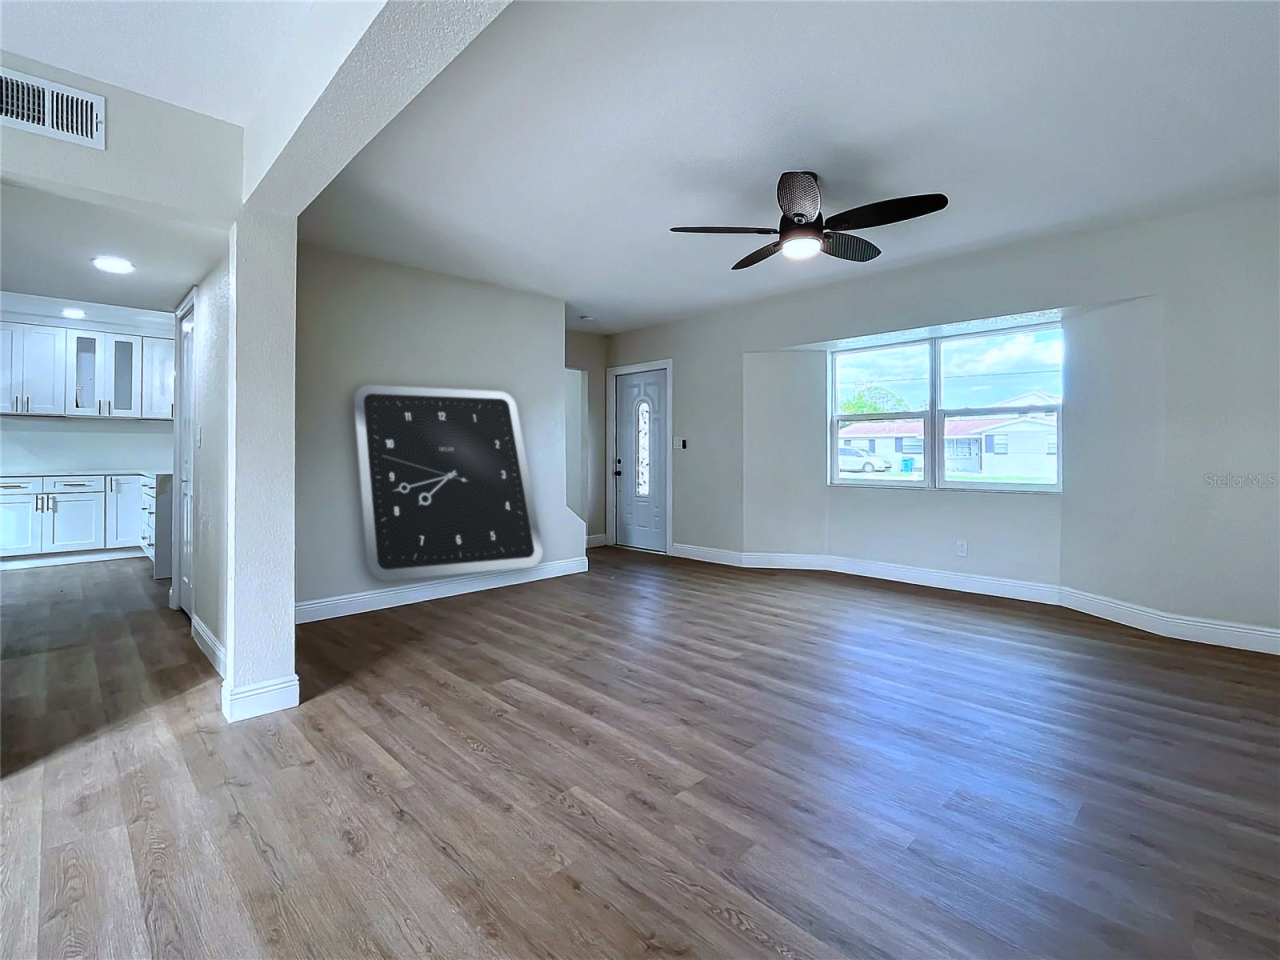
7h42m48s
